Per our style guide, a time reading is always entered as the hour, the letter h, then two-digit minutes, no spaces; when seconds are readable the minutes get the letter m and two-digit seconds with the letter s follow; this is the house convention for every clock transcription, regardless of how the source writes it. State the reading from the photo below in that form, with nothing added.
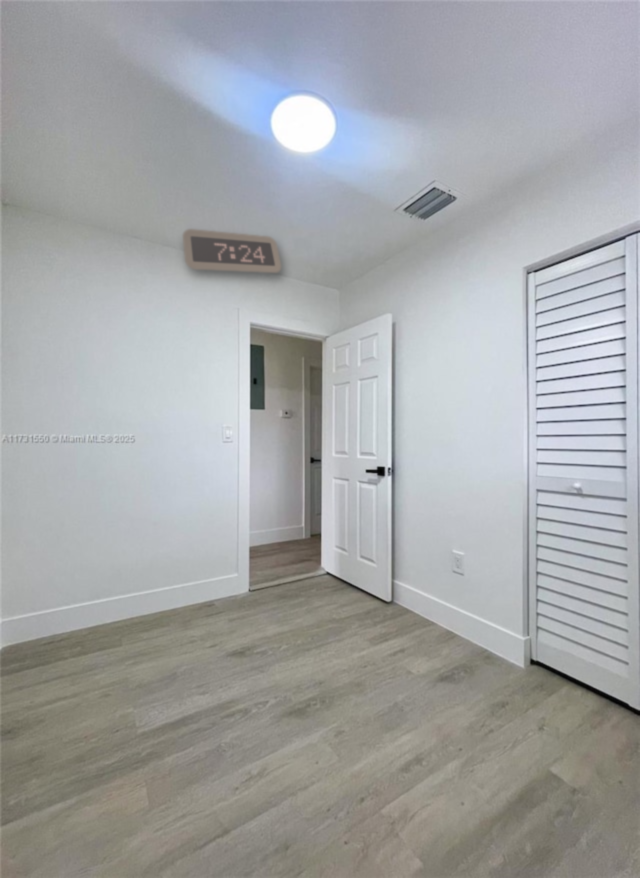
7h24
